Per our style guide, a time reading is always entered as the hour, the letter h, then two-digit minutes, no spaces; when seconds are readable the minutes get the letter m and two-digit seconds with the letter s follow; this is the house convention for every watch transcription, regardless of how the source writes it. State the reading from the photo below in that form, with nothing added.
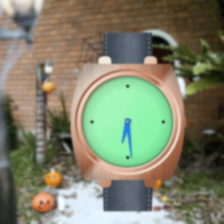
6h29
